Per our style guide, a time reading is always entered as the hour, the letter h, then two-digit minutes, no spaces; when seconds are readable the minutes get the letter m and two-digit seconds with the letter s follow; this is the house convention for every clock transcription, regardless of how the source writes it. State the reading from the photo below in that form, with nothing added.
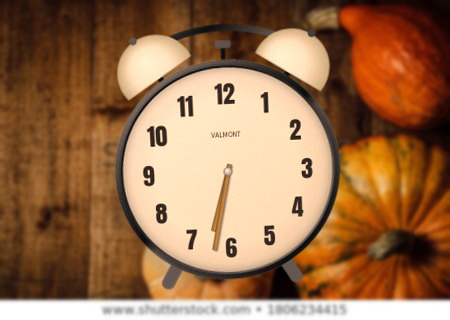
6h32
